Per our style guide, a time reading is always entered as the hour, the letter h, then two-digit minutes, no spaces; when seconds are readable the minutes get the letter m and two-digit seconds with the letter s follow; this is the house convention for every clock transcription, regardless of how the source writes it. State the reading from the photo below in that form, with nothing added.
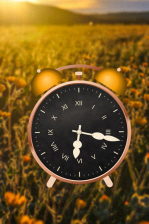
6h17
